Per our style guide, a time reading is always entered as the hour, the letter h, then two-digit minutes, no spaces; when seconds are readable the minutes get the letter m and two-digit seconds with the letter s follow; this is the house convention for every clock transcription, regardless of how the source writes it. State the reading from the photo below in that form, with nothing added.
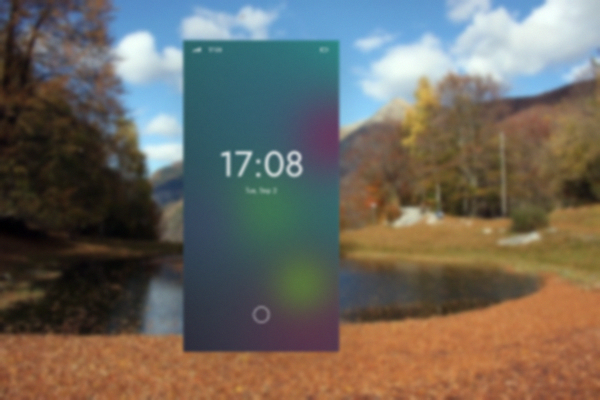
17h08
